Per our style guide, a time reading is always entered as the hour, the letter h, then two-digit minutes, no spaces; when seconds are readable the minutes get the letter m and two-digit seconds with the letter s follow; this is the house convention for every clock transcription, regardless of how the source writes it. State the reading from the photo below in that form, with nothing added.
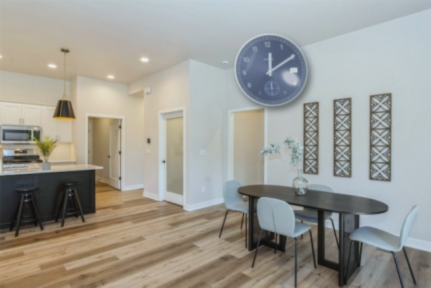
12h10
